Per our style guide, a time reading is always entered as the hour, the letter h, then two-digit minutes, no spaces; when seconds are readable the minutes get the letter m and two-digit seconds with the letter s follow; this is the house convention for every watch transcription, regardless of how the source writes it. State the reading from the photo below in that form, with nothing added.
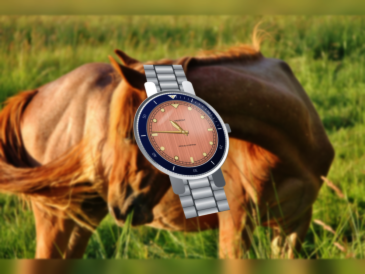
10h46
